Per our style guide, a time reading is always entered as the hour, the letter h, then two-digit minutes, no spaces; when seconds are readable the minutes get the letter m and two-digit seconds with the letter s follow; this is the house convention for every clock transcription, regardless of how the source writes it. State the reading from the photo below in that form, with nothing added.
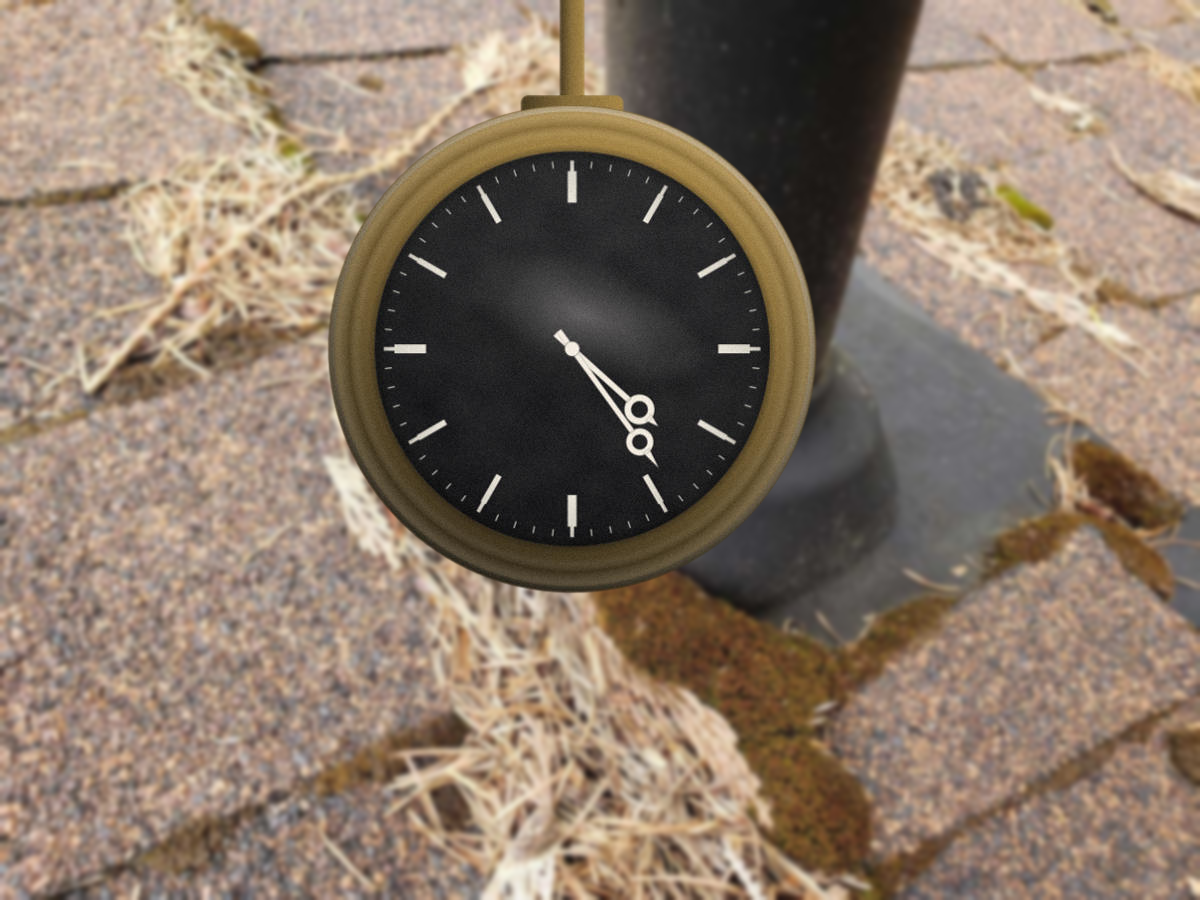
4h24
